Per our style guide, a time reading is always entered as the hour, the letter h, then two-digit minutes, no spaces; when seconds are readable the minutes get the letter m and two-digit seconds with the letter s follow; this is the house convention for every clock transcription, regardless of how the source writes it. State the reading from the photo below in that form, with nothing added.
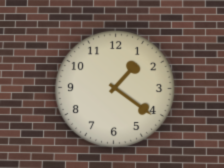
1h21
